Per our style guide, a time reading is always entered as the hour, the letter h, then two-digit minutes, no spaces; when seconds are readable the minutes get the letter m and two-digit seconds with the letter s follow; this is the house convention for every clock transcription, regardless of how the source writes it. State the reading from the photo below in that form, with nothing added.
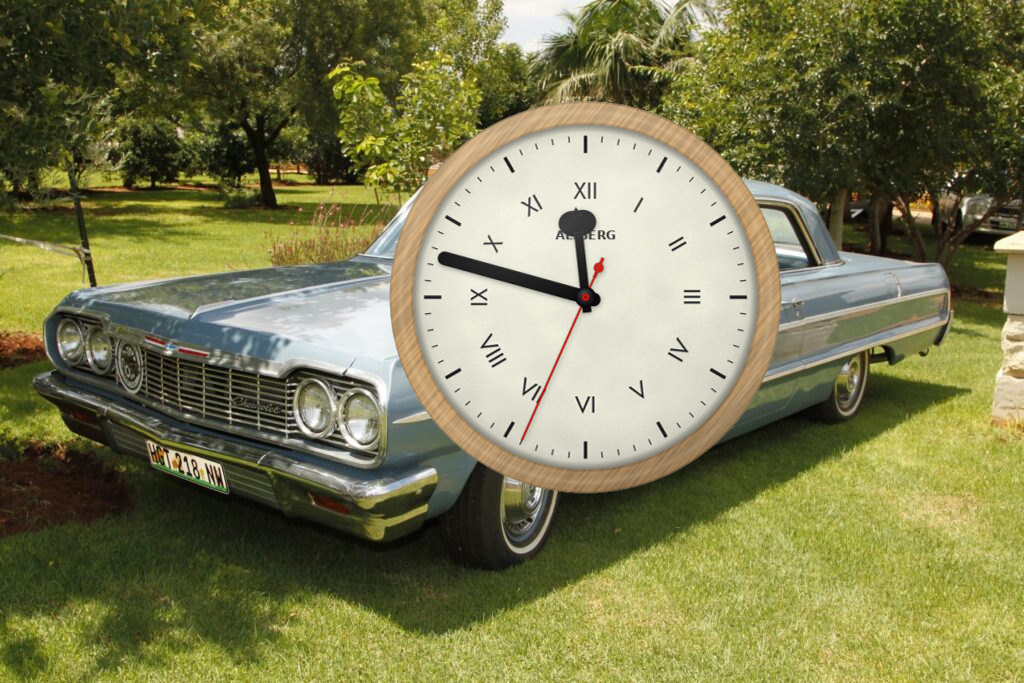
11h47m34s
